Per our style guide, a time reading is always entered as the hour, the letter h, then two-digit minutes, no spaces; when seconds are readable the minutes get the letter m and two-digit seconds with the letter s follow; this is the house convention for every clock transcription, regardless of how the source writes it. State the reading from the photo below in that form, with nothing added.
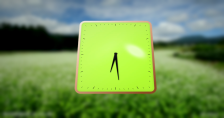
6h29
